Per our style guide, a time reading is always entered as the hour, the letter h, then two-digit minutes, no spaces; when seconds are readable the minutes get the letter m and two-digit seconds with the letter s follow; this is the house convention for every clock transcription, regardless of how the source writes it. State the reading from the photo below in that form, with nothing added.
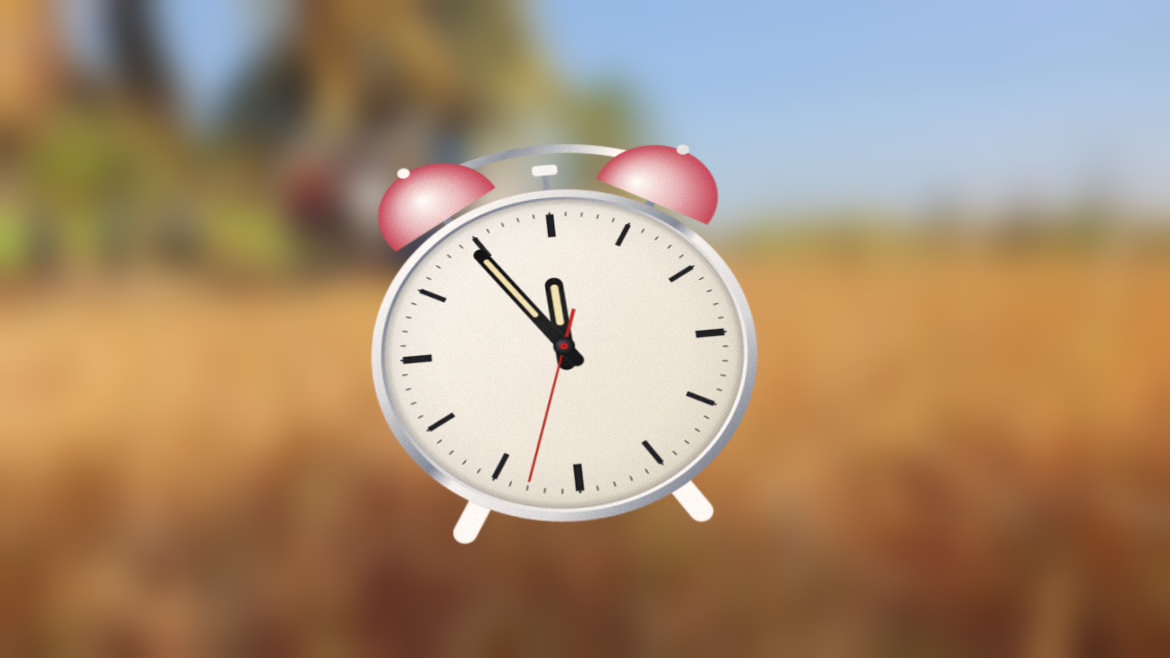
11h54m33s
